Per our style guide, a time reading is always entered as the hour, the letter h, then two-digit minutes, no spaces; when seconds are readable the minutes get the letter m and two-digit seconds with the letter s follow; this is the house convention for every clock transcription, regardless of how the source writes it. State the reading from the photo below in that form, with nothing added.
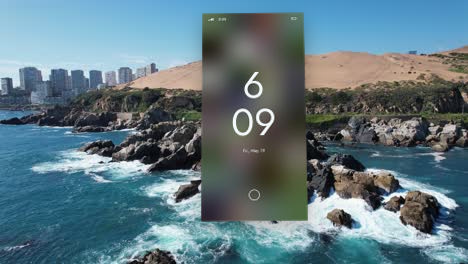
6h09
